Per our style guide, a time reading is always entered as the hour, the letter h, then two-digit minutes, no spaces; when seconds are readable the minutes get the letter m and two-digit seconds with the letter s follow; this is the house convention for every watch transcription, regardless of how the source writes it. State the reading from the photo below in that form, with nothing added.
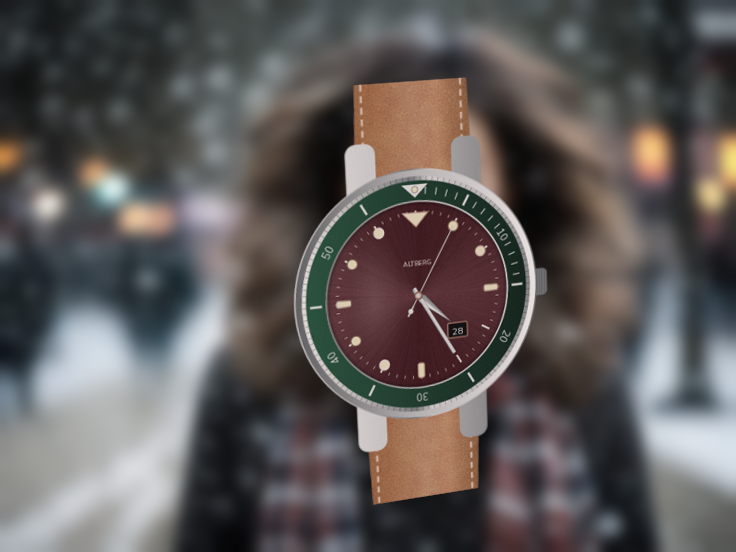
4h25m05s
